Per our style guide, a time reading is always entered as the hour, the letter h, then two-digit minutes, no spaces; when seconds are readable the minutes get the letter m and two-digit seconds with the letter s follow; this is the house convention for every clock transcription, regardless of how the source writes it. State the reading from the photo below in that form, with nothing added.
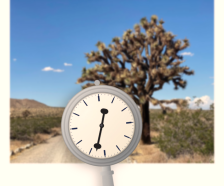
12h33
